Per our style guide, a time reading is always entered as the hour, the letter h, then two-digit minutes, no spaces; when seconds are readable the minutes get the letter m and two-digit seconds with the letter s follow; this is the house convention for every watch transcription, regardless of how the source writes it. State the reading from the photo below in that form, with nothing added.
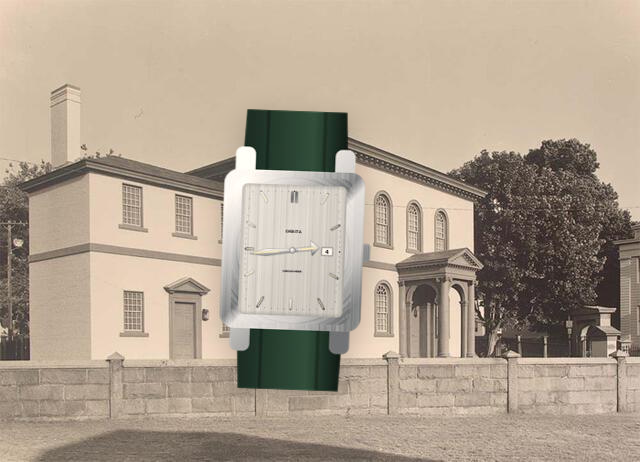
2h44
